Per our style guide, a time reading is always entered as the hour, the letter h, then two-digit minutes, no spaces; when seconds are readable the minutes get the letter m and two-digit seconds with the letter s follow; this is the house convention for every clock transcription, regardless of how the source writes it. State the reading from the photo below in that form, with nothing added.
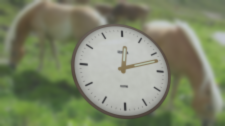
12h12
